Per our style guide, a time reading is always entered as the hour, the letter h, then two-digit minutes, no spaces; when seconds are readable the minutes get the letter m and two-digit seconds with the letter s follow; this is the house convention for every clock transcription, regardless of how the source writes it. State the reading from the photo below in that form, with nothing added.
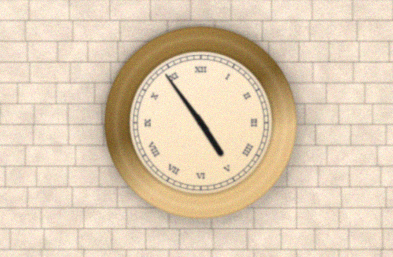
4h54
